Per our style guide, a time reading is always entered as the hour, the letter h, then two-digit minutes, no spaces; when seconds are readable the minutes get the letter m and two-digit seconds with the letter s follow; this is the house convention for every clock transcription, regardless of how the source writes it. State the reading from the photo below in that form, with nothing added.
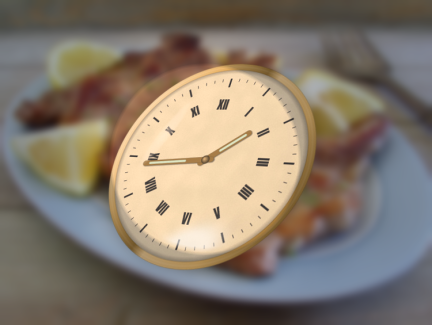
1h44
